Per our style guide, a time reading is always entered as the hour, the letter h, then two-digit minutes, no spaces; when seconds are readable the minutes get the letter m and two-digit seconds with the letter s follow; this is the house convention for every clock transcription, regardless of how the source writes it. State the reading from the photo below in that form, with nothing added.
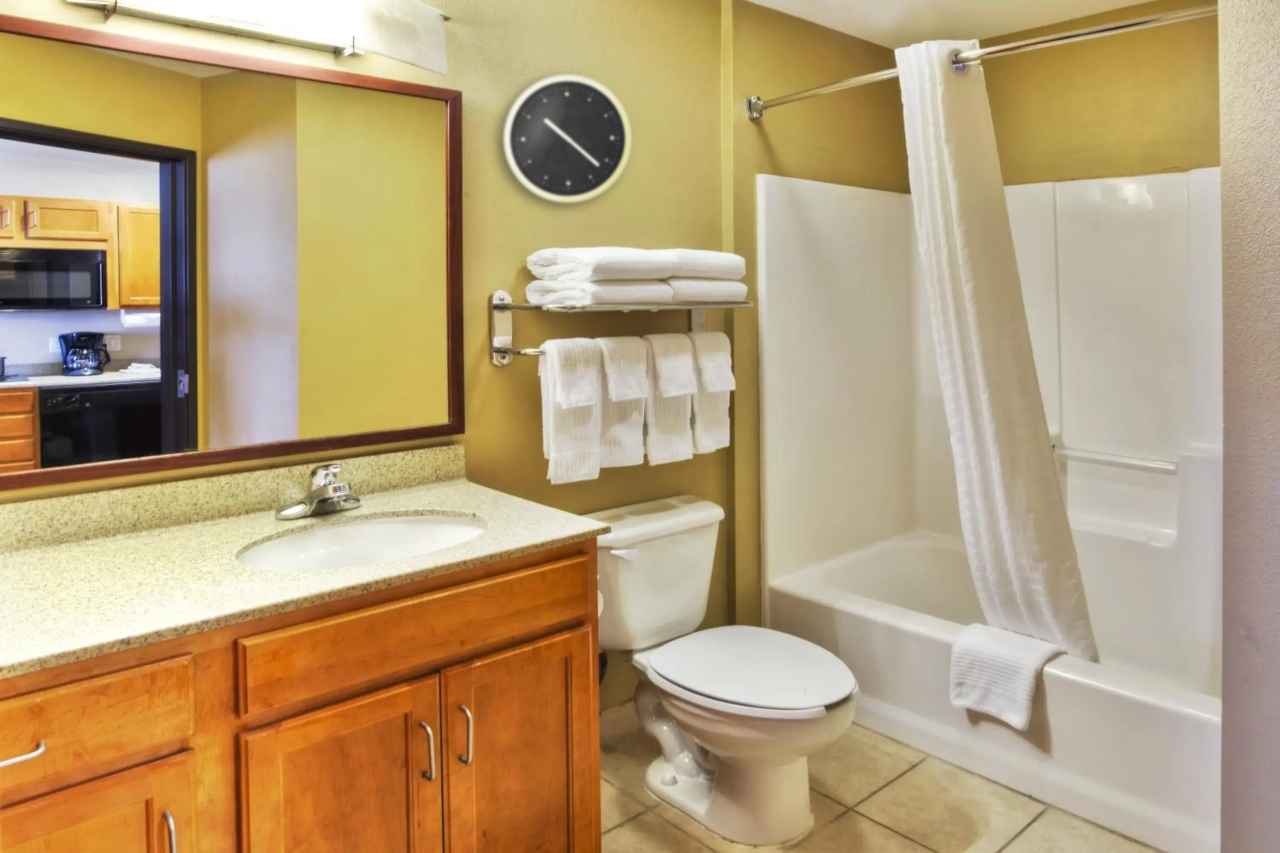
10h22
